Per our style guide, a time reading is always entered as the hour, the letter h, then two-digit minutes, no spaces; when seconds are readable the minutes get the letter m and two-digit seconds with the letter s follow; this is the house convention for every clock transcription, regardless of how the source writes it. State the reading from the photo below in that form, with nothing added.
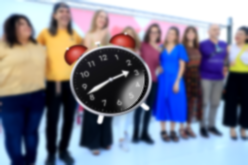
2h42
